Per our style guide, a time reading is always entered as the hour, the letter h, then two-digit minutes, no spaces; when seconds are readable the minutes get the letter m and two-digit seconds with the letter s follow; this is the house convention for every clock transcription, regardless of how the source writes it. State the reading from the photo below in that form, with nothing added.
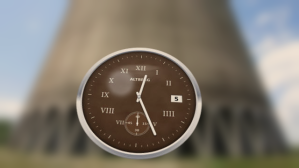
12h26
